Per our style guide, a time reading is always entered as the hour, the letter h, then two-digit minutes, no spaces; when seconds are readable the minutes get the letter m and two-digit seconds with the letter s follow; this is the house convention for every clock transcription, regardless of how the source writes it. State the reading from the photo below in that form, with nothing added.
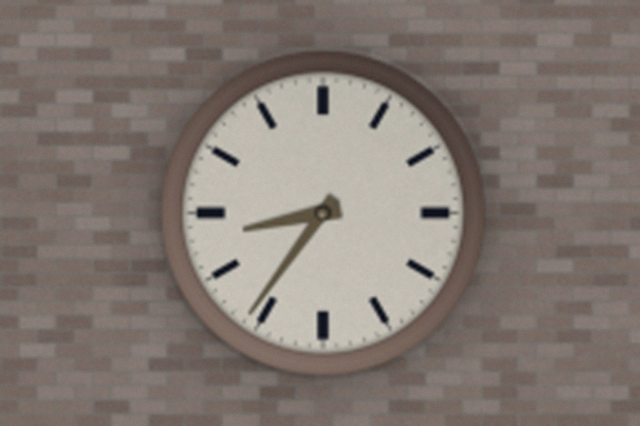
8h36
